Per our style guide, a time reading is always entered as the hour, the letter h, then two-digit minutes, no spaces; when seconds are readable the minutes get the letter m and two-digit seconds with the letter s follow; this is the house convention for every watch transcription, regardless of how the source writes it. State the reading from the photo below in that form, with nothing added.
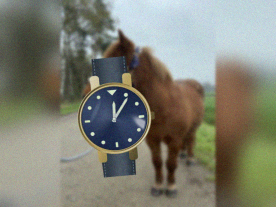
12h06
